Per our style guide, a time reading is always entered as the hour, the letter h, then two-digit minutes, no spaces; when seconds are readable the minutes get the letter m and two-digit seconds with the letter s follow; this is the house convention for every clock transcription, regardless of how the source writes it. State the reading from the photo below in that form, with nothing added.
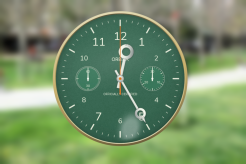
12h25
